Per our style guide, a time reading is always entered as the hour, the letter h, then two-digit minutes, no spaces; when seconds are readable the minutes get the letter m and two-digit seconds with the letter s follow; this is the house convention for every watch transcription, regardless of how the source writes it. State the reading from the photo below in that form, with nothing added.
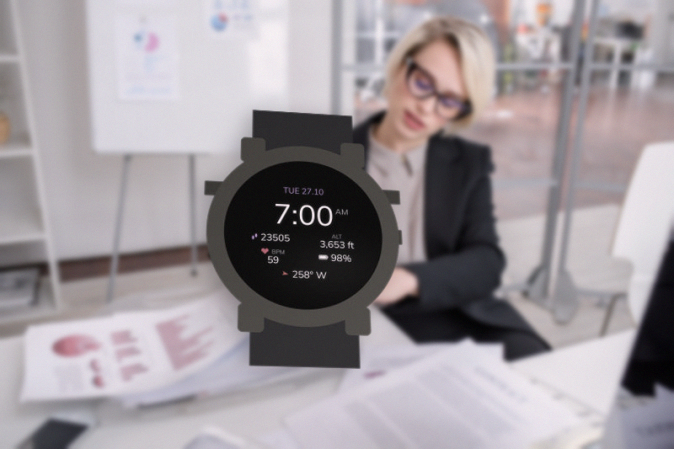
7h00
